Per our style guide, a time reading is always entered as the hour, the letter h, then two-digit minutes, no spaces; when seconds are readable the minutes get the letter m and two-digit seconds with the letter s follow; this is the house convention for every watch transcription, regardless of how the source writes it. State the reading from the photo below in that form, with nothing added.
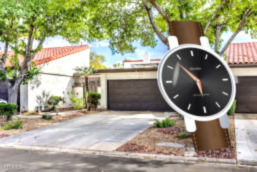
5h53
